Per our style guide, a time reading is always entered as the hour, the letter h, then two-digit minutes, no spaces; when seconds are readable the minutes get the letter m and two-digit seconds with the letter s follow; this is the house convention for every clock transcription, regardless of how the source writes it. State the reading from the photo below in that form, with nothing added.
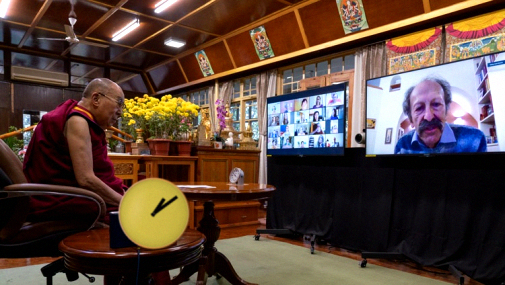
1h09
